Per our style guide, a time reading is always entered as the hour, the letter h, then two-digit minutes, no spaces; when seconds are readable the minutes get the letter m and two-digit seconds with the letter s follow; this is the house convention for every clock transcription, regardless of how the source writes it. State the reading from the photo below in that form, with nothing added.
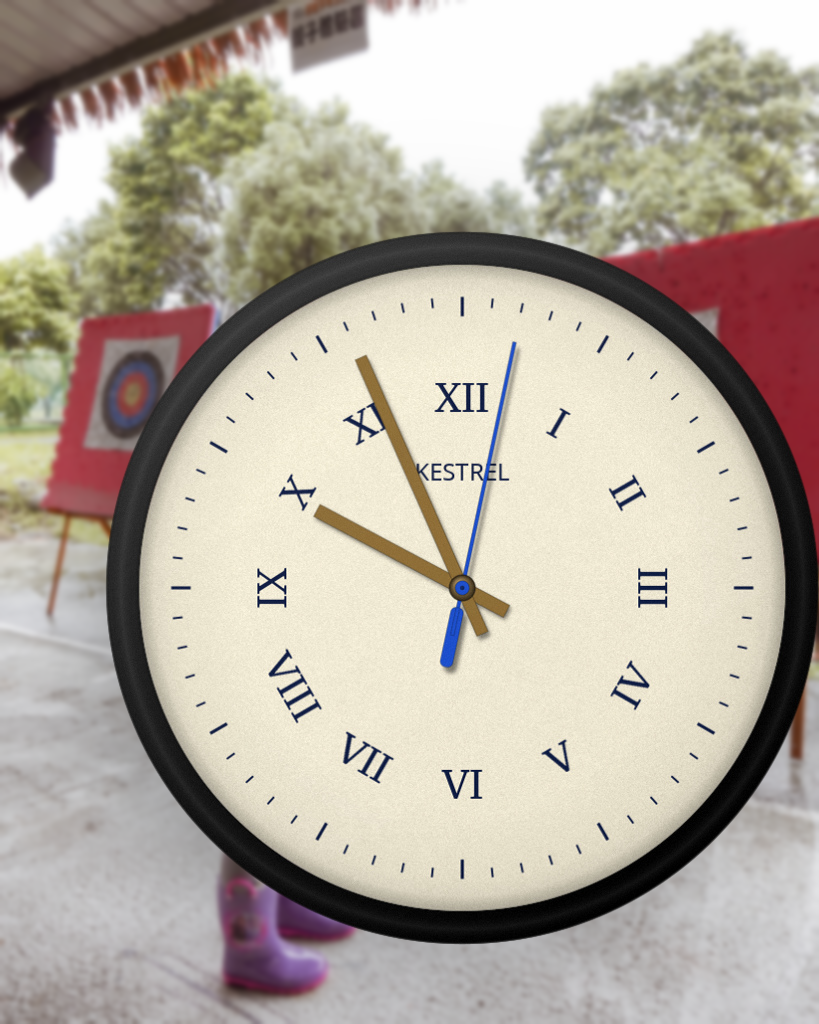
9h56m02s
